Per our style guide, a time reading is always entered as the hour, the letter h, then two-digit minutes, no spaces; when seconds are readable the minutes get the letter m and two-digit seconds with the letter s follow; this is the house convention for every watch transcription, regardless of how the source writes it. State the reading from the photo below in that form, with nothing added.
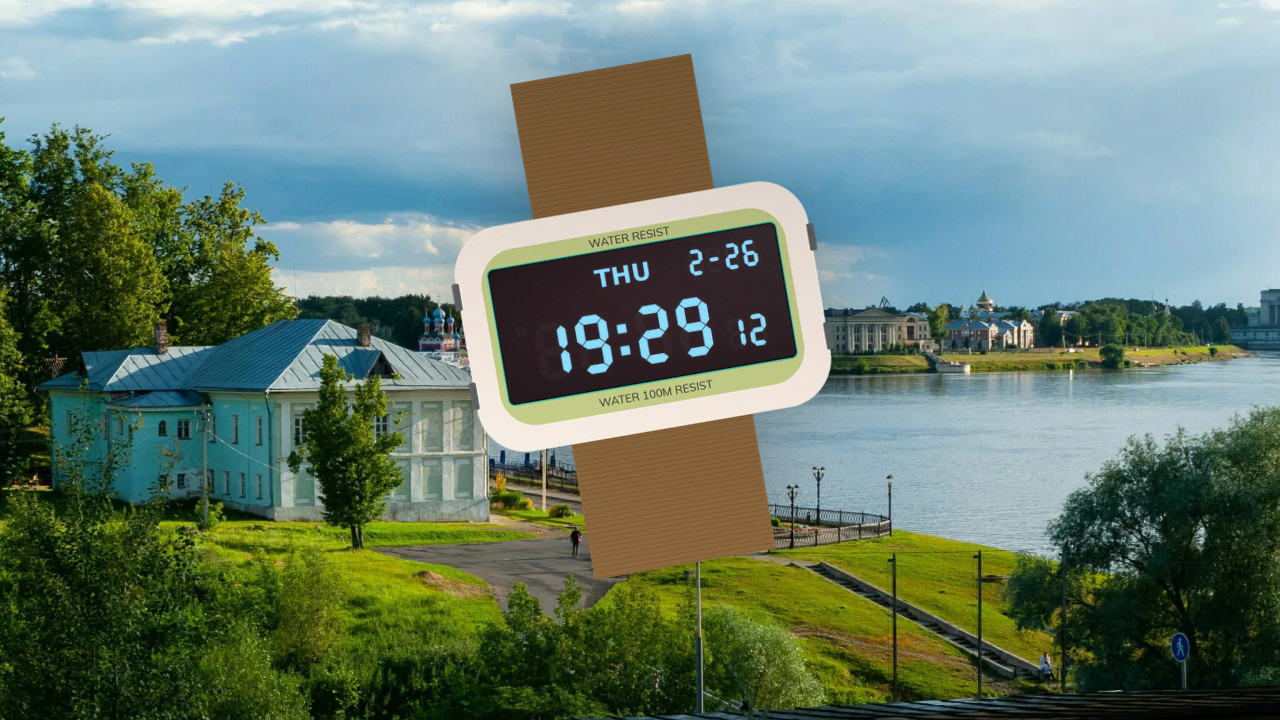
19h29m12s
